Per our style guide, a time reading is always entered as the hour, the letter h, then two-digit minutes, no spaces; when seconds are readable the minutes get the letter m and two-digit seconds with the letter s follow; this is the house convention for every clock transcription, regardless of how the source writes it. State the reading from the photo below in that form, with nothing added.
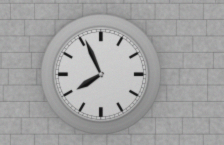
7h56
